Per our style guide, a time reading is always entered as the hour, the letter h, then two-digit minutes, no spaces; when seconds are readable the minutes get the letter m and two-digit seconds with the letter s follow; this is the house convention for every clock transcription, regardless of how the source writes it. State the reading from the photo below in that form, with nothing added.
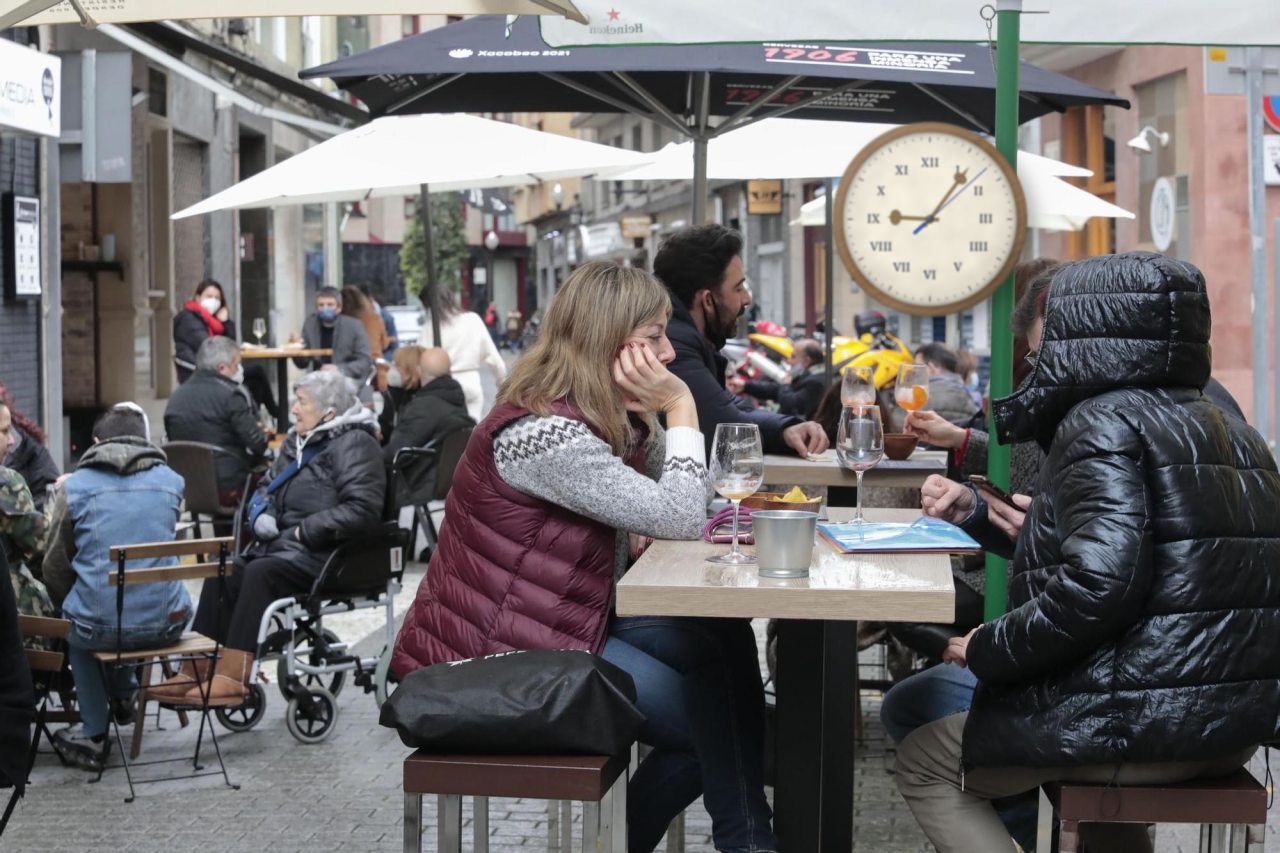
9h06m08s
